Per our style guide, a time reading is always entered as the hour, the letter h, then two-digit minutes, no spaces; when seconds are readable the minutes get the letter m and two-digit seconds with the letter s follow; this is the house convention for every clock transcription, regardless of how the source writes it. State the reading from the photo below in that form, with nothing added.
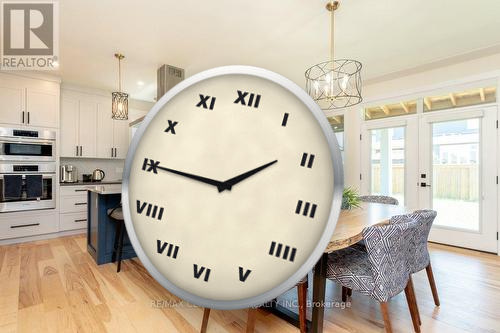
1h45
